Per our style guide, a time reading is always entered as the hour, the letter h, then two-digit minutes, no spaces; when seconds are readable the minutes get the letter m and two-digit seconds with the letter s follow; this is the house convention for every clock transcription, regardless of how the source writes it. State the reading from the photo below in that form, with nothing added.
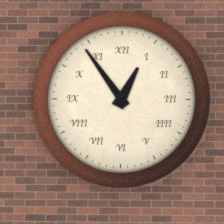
12h54
